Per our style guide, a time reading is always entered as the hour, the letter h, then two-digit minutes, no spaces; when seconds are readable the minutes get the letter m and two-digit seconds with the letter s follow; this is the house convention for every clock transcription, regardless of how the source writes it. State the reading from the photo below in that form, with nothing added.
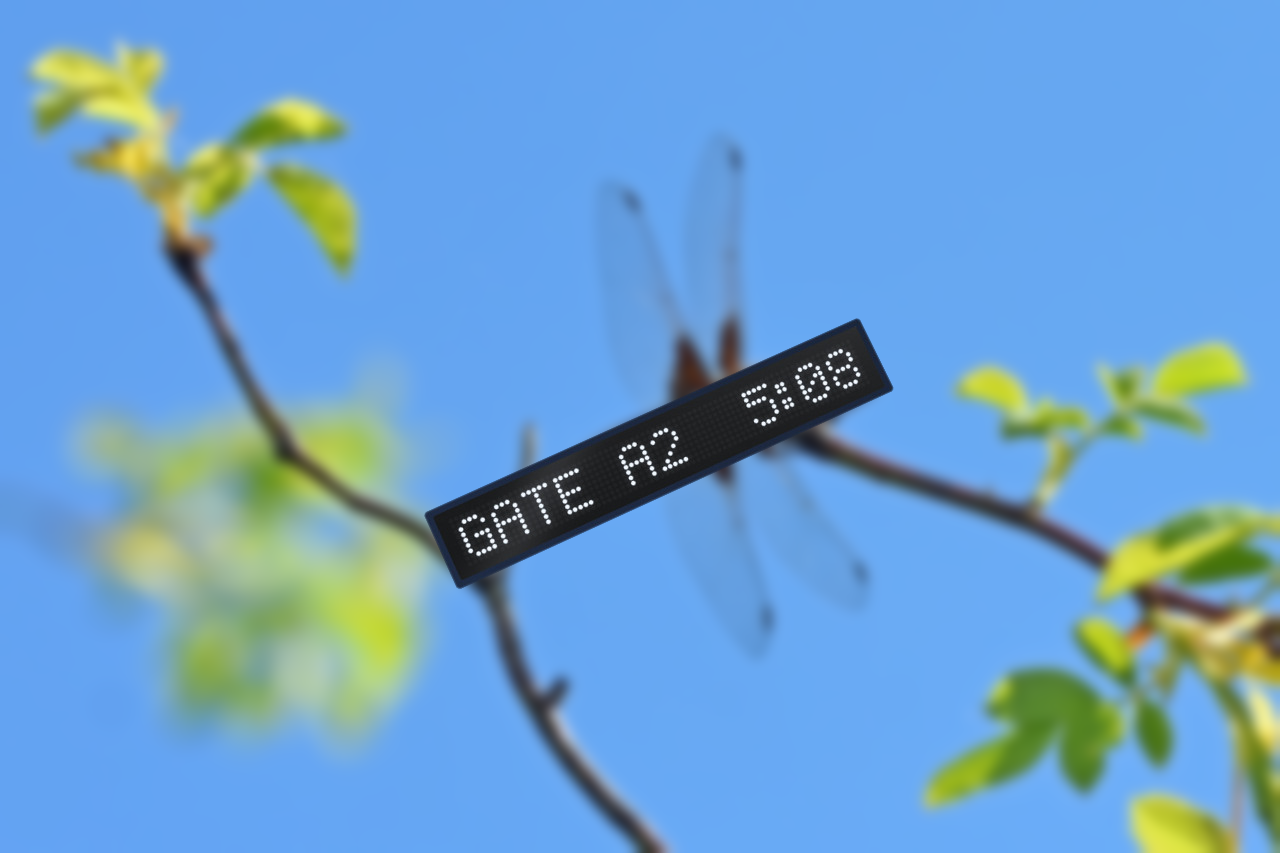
5h08
